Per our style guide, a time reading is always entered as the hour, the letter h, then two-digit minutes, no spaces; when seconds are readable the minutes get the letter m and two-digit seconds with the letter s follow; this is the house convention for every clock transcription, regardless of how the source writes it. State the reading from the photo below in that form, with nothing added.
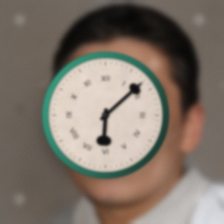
6h08
